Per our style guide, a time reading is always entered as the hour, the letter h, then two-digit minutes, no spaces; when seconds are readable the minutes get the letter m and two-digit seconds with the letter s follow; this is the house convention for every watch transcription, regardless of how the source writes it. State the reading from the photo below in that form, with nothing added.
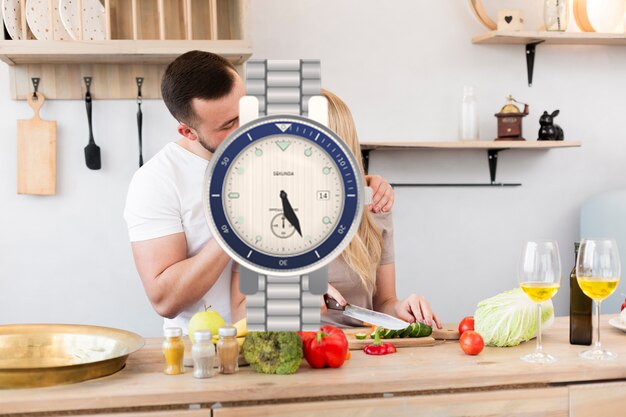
5h26
